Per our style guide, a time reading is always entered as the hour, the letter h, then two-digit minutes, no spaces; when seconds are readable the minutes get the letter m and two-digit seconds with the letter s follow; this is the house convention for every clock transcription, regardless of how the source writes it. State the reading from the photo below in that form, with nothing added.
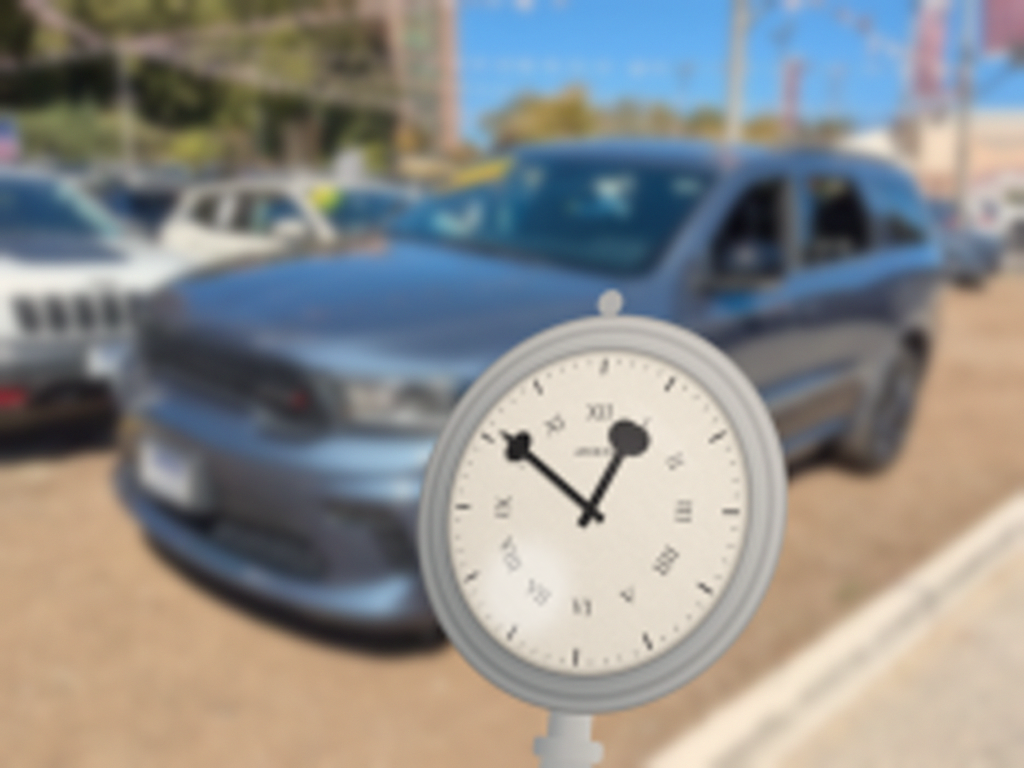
12h51
